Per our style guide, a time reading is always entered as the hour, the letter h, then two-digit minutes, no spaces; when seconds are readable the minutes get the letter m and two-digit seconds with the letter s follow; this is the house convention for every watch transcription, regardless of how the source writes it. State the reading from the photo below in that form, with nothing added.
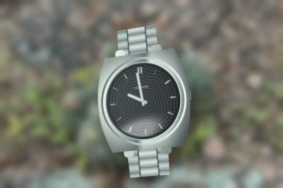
9h59
